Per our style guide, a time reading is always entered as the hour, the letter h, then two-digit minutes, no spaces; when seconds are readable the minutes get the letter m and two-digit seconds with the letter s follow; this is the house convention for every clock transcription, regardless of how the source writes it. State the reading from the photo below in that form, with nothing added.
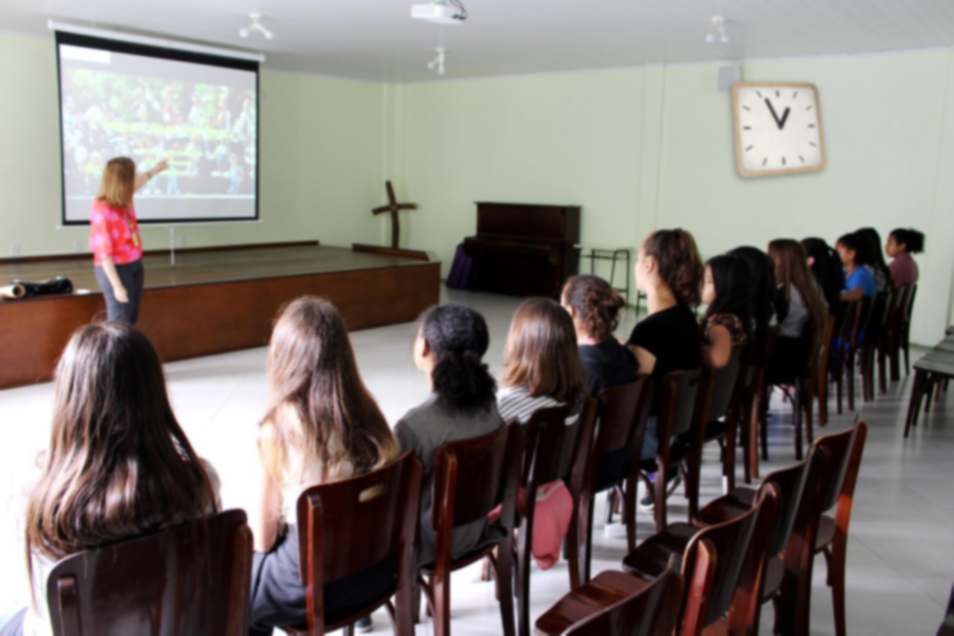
12h56
